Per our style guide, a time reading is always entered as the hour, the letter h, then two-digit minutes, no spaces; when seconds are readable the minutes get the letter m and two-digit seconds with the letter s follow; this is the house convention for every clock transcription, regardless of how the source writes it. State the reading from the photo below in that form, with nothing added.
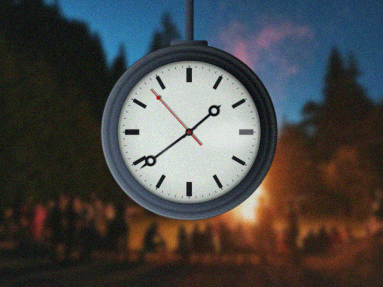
1h38m53s
